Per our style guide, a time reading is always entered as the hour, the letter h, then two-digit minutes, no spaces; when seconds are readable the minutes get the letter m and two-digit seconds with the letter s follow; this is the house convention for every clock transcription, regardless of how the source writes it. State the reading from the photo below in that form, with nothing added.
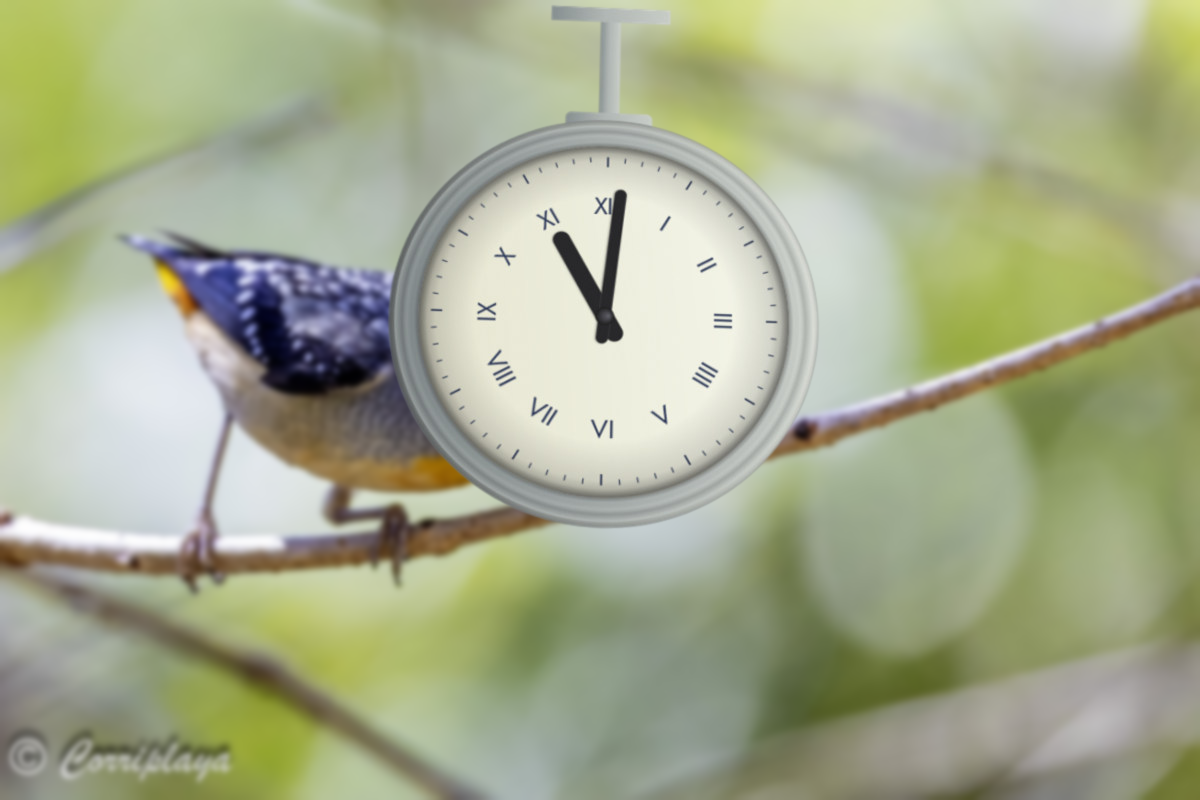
11h01
